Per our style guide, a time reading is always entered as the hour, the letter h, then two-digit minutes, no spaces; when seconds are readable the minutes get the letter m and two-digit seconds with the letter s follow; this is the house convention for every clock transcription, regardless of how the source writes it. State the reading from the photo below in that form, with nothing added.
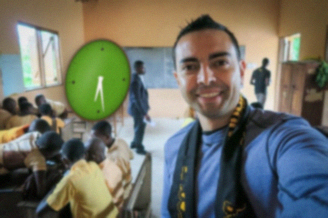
6h28
